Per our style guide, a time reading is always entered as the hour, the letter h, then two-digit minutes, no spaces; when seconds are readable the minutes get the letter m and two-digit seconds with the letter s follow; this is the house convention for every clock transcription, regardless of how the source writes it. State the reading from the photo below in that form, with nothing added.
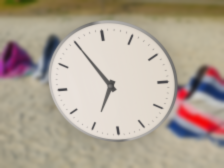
6h55
